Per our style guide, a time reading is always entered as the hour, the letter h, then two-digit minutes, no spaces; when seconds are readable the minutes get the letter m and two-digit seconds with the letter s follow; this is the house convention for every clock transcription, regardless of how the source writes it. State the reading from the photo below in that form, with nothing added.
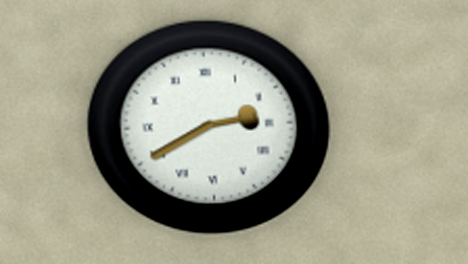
2h40
